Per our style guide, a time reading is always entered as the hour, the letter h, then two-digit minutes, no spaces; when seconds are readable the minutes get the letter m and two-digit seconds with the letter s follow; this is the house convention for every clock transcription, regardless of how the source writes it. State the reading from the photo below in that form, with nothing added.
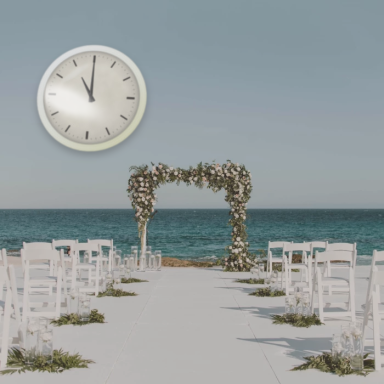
11h00
